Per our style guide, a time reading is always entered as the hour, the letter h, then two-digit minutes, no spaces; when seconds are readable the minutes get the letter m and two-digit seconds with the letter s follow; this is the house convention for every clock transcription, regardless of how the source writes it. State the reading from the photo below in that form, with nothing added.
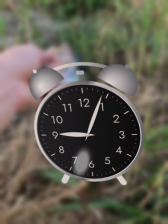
9h04
